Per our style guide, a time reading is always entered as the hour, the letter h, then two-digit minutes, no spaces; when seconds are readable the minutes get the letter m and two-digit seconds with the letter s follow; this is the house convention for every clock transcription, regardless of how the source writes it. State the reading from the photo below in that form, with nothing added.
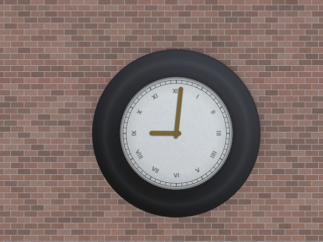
9h01
